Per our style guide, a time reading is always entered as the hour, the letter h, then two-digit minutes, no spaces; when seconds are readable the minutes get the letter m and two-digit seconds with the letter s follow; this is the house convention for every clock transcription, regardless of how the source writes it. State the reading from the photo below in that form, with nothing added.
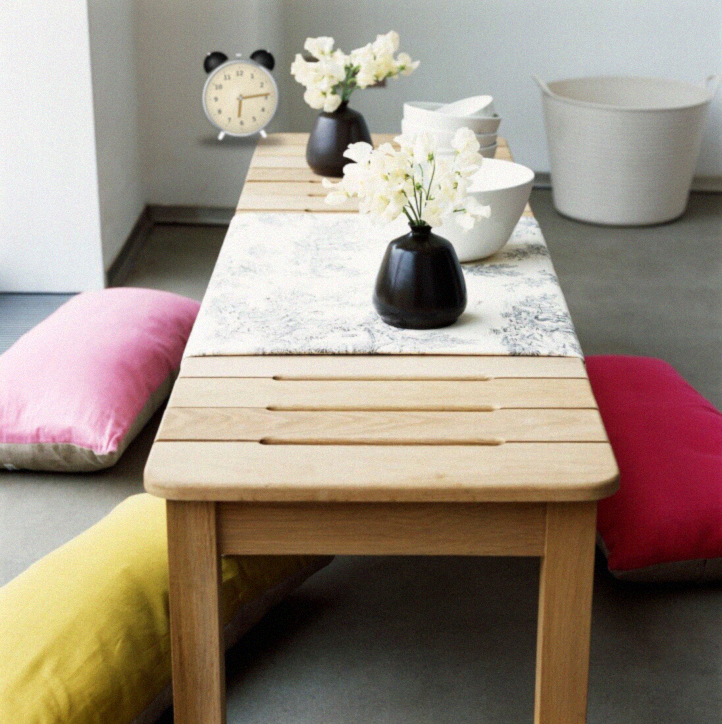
6h14
